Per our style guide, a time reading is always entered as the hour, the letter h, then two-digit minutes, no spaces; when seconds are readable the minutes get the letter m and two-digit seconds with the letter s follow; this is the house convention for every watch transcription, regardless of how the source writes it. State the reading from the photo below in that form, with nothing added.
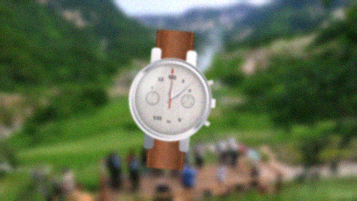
12h08
